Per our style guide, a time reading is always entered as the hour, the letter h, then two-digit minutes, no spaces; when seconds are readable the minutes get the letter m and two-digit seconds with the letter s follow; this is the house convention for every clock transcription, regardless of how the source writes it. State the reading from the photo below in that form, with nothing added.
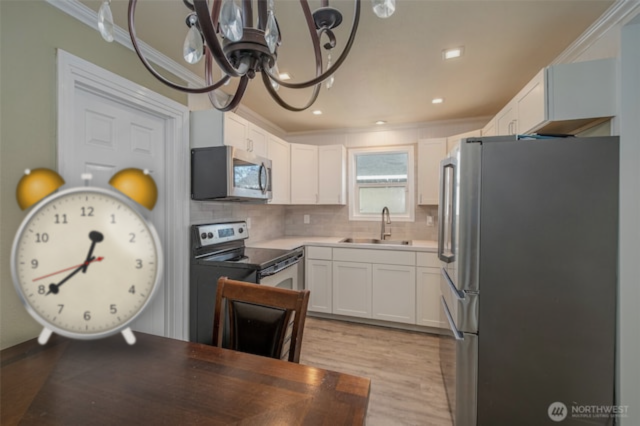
12h38m42s
